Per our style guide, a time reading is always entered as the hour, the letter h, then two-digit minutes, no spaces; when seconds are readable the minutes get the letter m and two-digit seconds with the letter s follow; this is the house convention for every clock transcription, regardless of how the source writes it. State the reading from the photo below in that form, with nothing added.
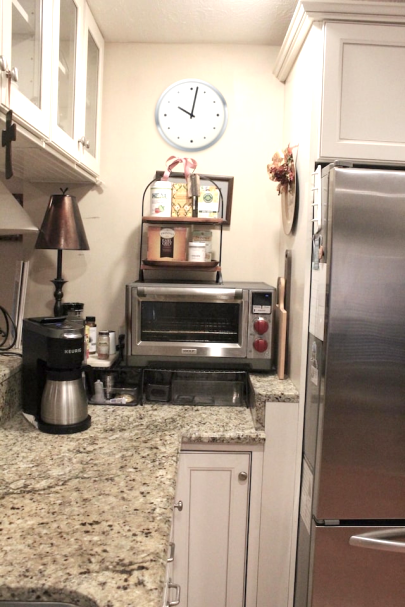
10h02
